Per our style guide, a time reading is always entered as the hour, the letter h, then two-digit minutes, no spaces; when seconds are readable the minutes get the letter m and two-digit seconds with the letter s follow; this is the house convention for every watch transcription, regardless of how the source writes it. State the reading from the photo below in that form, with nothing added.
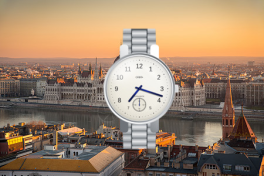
7h18
